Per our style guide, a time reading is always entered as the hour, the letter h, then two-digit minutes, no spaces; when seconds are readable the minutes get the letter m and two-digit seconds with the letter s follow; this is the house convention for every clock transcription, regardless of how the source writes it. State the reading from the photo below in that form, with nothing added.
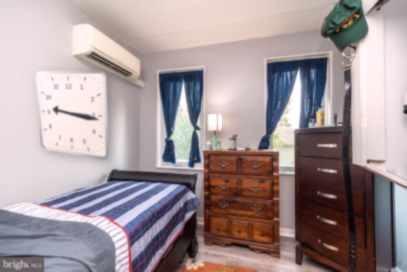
9h16
